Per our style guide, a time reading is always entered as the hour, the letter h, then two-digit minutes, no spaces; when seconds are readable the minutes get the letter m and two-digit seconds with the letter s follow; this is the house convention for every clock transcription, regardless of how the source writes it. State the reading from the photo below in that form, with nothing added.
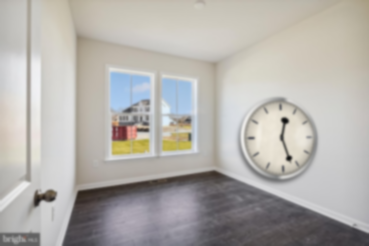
12h27
